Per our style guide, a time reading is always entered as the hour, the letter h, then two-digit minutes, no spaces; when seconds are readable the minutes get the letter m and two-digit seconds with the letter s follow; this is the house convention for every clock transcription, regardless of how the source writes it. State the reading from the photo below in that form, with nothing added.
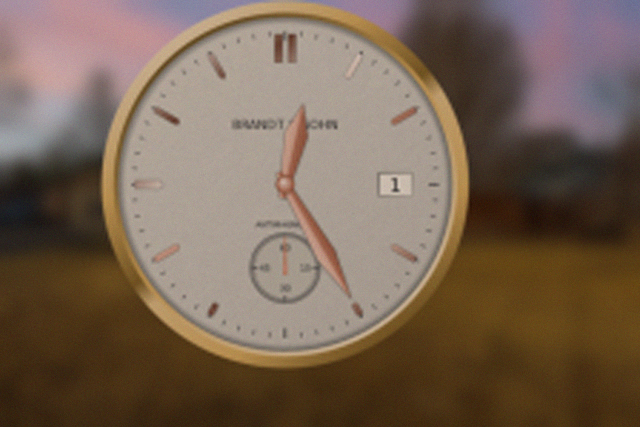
12h25
